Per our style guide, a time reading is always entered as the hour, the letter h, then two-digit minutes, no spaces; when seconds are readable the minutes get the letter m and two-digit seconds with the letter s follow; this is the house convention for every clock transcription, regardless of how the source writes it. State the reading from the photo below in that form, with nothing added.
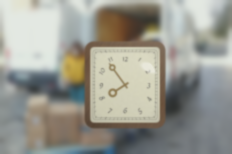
7h54
